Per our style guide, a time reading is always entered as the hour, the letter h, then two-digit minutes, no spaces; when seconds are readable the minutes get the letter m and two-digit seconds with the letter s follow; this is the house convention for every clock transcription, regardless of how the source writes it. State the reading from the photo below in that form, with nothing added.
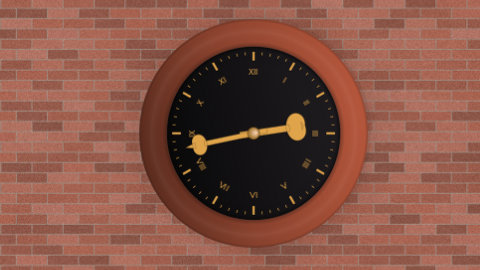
2h43
